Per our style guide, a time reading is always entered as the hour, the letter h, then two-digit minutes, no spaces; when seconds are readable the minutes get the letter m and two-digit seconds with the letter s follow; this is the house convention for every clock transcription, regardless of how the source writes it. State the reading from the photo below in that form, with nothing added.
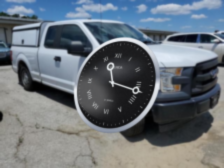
11h17
